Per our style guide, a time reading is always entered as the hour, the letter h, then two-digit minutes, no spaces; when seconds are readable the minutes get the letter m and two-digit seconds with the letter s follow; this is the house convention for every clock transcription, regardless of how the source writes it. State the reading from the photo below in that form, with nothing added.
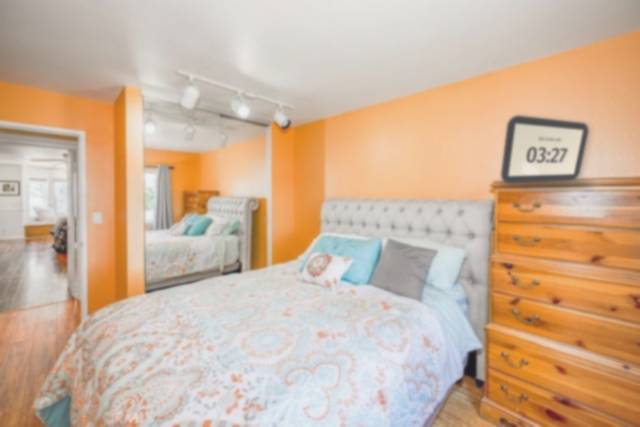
3h27
